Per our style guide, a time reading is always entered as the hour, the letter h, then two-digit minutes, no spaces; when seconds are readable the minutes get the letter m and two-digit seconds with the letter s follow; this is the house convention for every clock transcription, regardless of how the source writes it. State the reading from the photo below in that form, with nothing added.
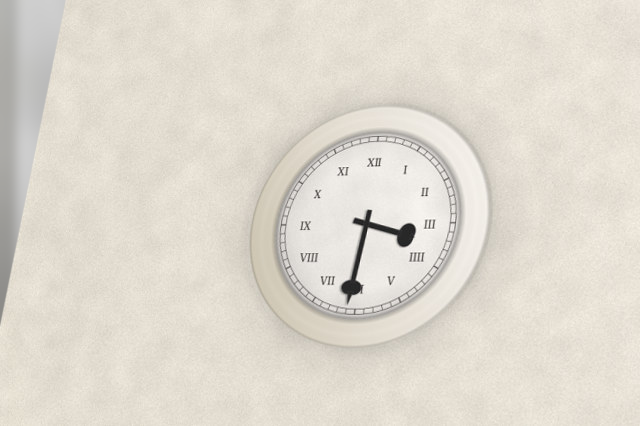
3h31
